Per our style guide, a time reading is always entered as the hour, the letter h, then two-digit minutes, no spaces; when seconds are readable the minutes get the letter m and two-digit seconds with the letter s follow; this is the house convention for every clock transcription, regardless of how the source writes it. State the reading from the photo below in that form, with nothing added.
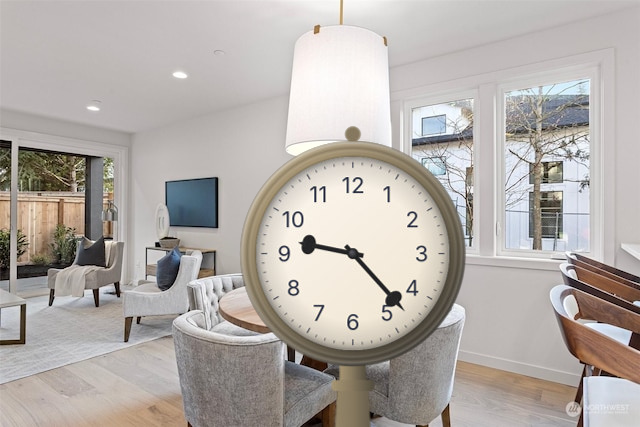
9h23
